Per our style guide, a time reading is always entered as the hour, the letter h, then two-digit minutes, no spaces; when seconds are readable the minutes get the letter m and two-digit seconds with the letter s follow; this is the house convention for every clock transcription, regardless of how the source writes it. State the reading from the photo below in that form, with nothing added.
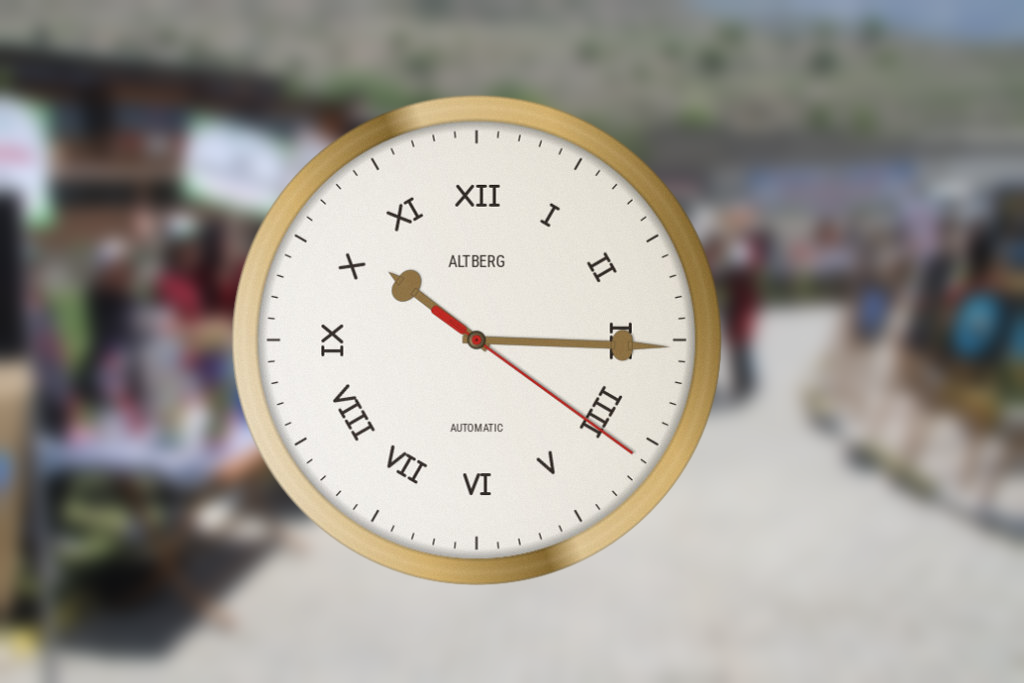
10h15m21s
